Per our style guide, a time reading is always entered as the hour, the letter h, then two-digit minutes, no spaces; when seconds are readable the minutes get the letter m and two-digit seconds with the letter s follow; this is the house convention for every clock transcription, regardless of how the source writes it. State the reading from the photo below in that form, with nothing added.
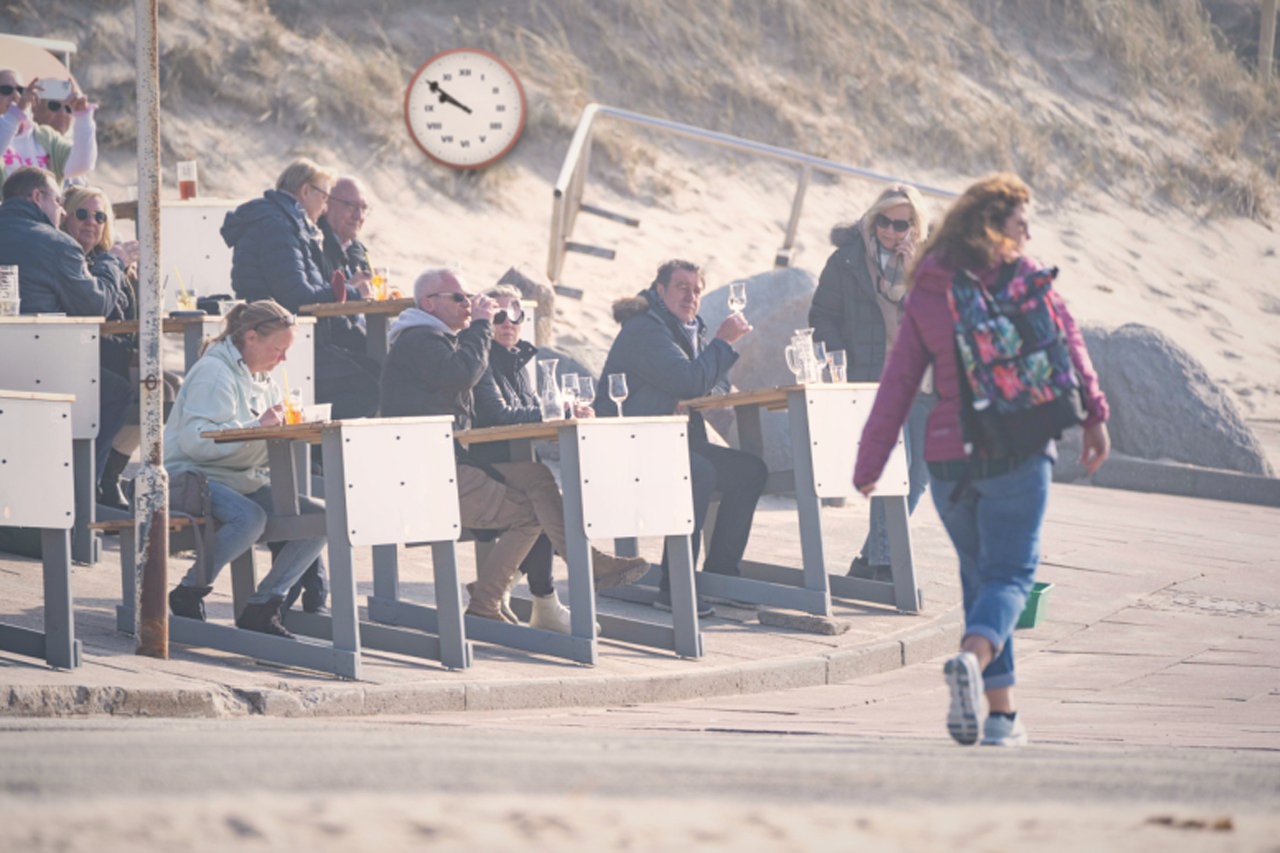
9h51
